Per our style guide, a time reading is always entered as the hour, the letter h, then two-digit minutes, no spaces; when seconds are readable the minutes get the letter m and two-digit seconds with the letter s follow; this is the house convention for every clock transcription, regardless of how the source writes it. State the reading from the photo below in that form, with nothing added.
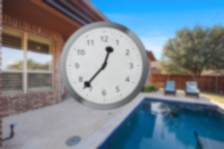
12h37
